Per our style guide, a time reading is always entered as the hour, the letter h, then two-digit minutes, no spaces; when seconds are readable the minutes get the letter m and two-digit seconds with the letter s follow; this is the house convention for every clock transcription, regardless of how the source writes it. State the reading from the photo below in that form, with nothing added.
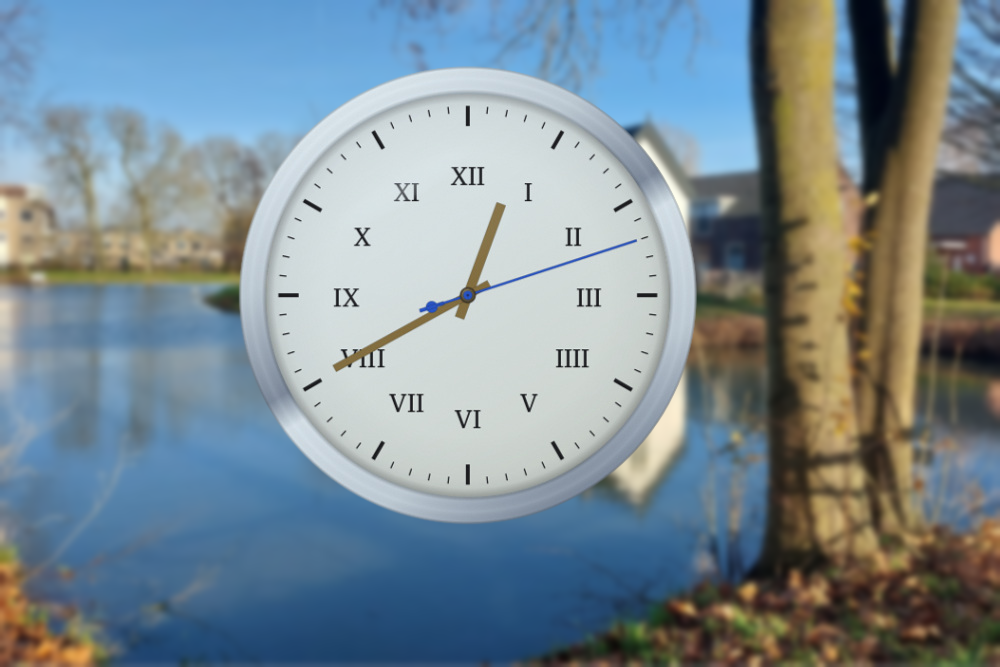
12h40m12s
